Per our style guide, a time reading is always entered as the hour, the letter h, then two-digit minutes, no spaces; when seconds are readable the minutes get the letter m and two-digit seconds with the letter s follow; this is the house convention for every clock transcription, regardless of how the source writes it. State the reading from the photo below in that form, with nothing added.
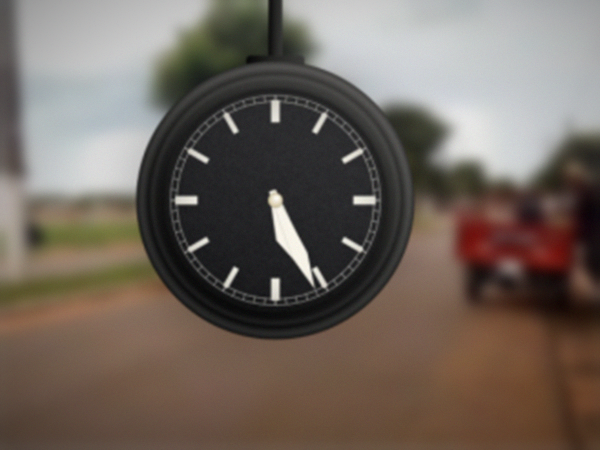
5h26
